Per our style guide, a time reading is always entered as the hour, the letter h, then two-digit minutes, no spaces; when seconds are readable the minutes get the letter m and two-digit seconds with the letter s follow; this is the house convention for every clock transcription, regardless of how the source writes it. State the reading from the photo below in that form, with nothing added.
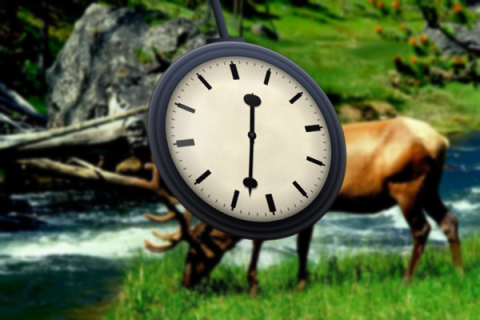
12h33
